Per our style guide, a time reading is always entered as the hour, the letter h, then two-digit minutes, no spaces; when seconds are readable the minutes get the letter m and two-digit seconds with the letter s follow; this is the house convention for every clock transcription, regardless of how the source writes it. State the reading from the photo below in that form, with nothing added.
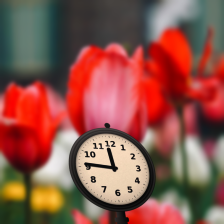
11h46
